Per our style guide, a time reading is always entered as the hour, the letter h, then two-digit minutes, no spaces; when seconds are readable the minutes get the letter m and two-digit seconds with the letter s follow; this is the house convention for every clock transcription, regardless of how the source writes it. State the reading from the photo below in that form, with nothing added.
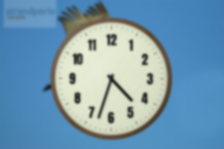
4h33
